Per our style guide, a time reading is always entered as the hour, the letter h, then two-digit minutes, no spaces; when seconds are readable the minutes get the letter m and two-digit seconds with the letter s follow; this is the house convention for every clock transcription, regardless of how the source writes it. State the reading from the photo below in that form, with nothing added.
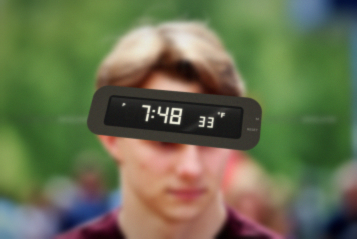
7h48
